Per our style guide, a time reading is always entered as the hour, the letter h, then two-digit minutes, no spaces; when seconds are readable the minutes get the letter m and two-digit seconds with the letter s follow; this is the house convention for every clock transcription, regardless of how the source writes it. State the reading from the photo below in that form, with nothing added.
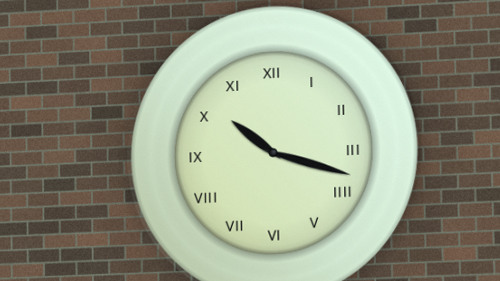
10h18
